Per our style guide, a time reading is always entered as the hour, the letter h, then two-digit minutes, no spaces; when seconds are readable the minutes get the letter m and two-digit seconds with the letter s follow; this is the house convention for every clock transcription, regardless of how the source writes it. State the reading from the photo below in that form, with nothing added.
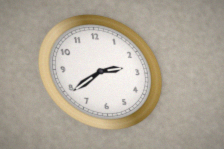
2h39
